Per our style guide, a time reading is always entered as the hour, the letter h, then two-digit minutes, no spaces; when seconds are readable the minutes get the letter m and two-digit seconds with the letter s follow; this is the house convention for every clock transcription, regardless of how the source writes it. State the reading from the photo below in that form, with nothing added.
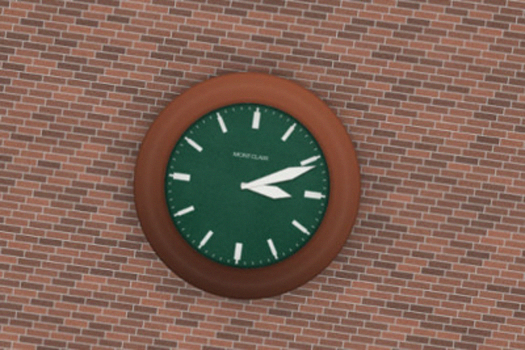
3h11
